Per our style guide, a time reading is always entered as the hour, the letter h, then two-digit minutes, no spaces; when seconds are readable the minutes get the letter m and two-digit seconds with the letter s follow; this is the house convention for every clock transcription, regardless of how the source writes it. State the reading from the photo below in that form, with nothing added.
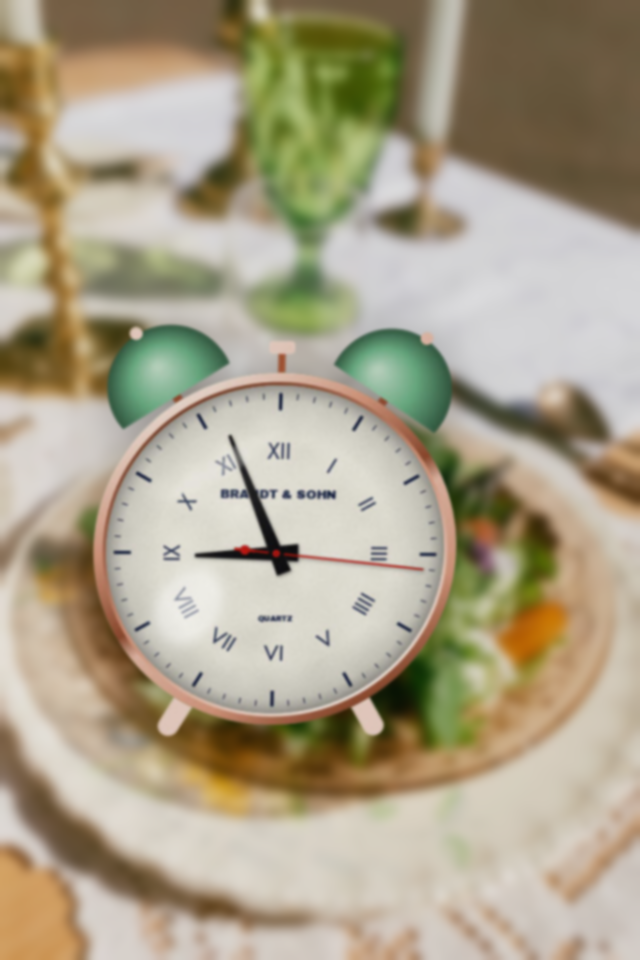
8h56m16s
